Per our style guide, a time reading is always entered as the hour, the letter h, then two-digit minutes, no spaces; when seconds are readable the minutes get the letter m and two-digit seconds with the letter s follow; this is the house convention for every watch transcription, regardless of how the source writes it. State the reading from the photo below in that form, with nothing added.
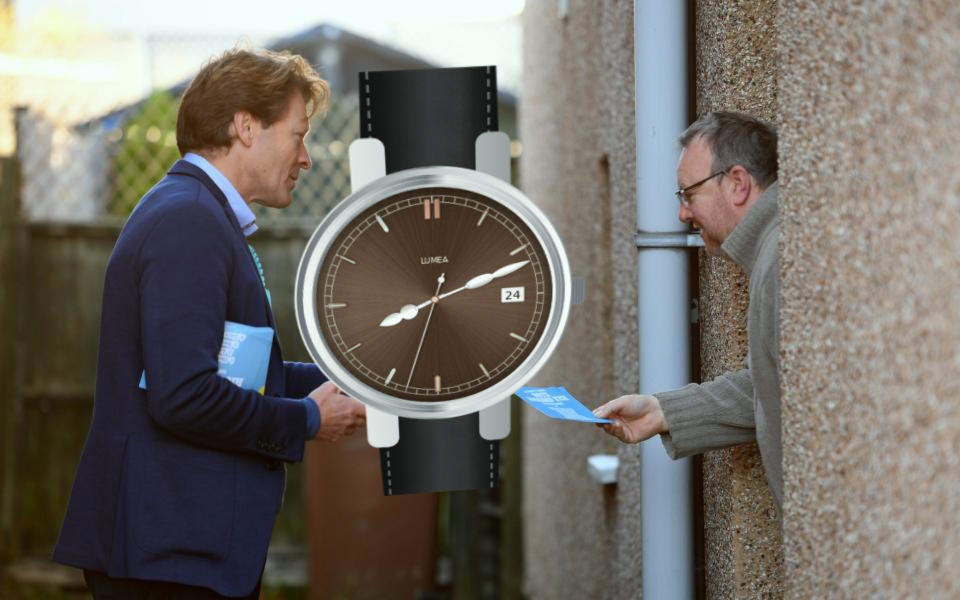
8h11m33s
